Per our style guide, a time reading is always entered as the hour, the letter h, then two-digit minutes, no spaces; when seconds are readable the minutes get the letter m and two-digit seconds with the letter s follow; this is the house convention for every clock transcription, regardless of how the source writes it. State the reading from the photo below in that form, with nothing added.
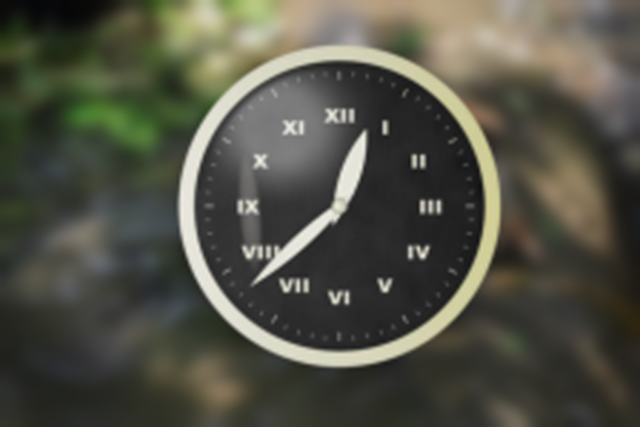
12h38
